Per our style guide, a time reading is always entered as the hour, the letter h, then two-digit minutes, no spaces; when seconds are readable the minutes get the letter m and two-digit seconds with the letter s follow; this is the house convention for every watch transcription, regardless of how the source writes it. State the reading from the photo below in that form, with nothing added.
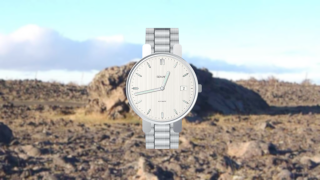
12h43
